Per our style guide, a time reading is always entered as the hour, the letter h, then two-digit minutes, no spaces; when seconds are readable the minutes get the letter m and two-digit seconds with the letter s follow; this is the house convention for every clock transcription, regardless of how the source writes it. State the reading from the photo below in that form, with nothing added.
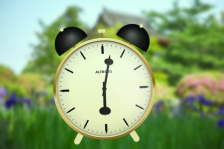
6h02
